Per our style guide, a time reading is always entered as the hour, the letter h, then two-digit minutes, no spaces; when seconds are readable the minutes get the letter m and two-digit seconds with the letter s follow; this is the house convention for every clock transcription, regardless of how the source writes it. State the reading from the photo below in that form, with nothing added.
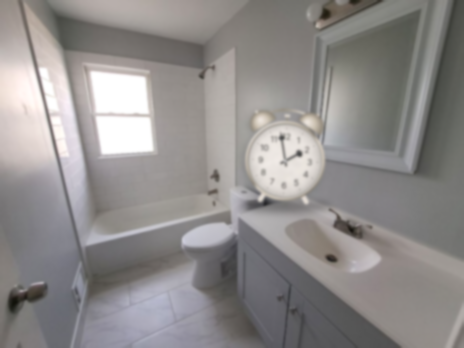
1h58
